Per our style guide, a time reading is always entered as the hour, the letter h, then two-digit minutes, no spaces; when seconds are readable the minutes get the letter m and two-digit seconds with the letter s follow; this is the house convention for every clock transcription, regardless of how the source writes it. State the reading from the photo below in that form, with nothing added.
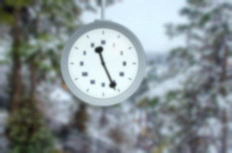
11h26
